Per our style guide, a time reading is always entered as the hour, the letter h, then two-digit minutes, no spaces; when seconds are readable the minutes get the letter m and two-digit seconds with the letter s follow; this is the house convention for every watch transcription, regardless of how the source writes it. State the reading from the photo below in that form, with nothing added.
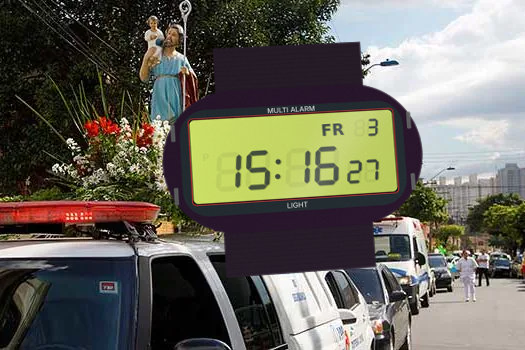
15h16m27s
